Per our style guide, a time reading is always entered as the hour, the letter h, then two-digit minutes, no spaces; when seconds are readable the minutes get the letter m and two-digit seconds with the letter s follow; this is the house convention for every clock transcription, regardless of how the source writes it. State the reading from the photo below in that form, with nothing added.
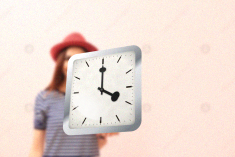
4h00
